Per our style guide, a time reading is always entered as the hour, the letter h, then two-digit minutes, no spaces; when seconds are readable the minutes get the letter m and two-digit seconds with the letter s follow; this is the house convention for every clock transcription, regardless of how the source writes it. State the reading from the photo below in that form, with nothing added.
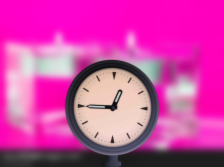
12h45
